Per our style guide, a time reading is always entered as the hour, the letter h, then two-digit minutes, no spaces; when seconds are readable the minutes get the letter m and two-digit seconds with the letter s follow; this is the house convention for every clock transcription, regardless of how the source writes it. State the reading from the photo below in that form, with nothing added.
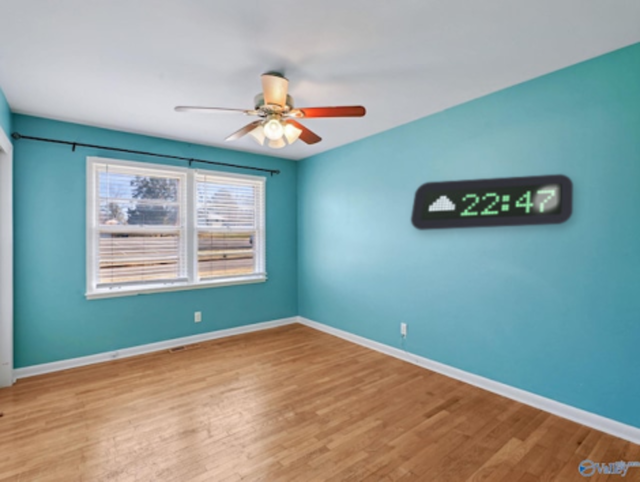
22h47
